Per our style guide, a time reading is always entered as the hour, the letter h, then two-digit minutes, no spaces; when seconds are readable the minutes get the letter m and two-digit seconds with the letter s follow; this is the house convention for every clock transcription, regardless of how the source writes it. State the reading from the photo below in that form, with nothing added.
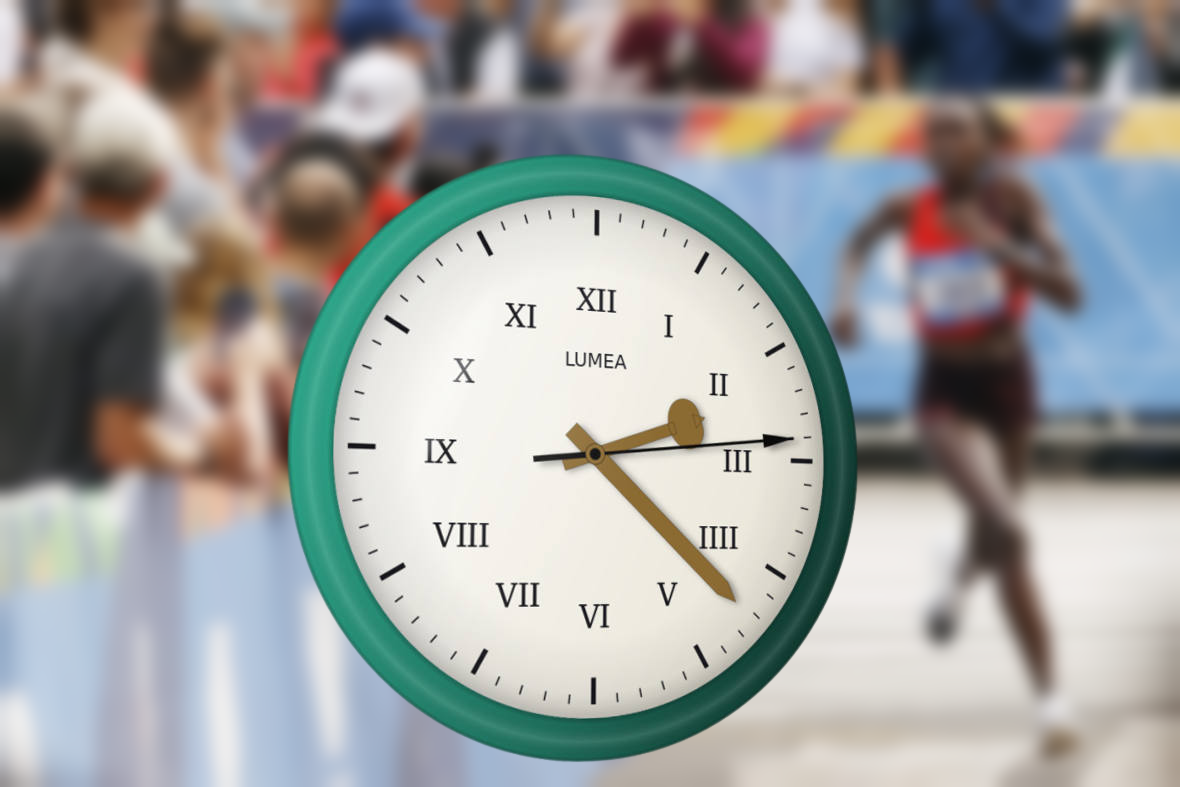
2h22m14s
